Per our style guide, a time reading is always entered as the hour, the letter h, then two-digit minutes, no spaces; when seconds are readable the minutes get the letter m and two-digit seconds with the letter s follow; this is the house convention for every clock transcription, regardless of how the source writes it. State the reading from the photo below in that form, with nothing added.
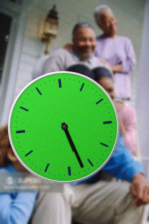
5h27
